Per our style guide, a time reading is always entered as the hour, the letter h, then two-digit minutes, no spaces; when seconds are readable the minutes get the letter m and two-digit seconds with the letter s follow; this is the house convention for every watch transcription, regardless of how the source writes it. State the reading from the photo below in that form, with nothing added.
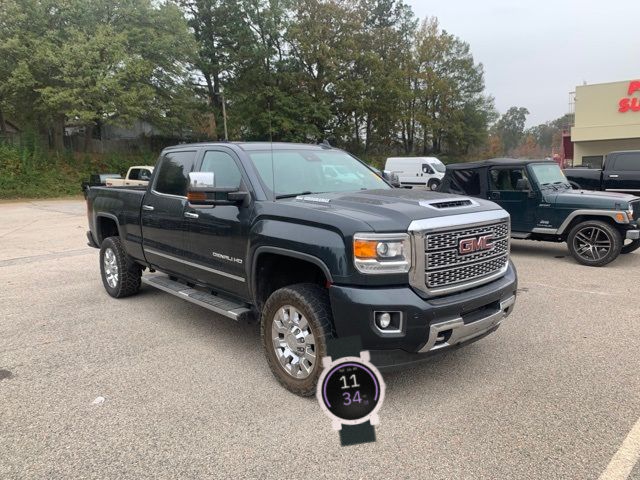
11h34
